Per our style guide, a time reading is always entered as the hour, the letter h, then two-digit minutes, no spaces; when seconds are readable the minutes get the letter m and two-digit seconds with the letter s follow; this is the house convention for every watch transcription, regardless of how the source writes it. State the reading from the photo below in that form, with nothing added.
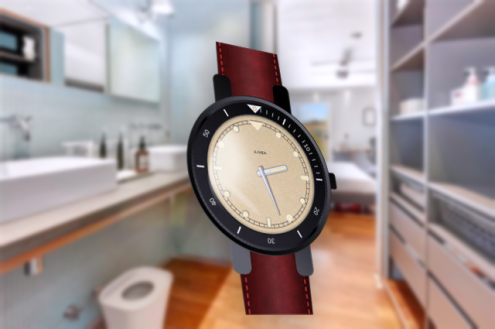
2h27
